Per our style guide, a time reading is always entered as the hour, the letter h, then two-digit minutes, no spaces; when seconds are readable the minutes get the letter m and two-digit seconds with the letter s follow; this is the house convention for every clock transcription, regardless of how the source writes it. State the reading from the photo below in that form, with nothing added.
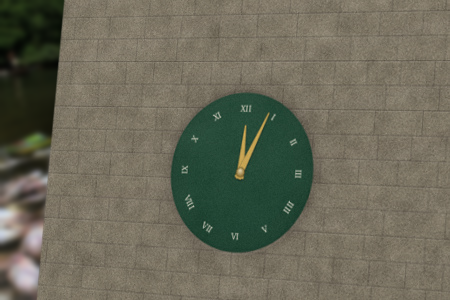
12h04
